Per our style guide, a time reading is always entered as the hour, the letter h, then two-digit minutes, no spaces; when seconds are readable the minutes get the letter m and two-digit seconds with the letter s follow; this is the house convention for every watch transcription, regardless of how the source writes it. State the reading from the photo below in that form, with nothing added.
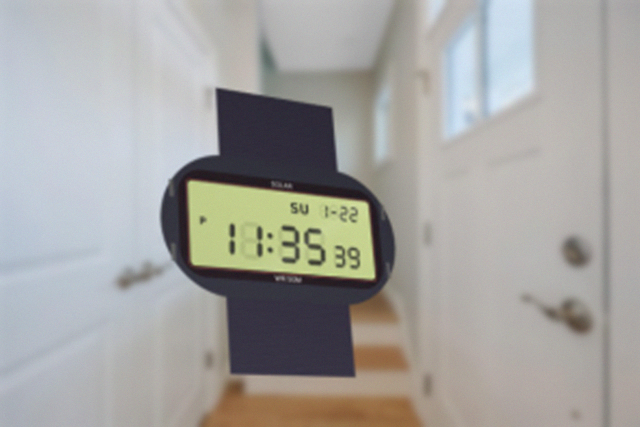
11h35m39s
